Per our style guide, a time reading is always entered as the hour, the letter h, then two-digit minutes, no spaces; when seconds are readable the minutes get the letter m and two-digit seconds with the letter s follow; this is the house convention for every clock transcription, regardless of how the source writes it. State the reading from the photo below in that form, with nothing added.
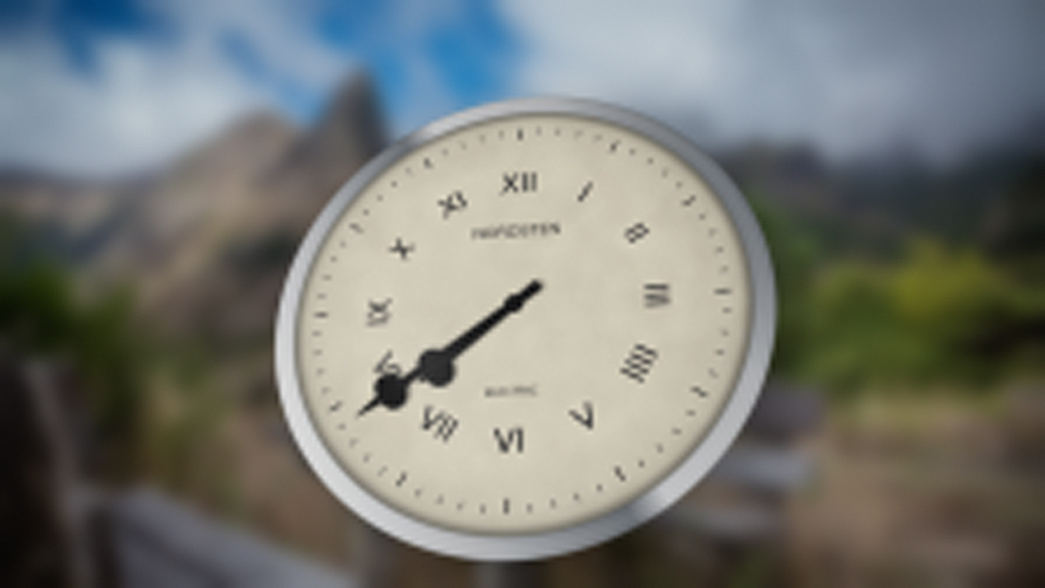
7h39
